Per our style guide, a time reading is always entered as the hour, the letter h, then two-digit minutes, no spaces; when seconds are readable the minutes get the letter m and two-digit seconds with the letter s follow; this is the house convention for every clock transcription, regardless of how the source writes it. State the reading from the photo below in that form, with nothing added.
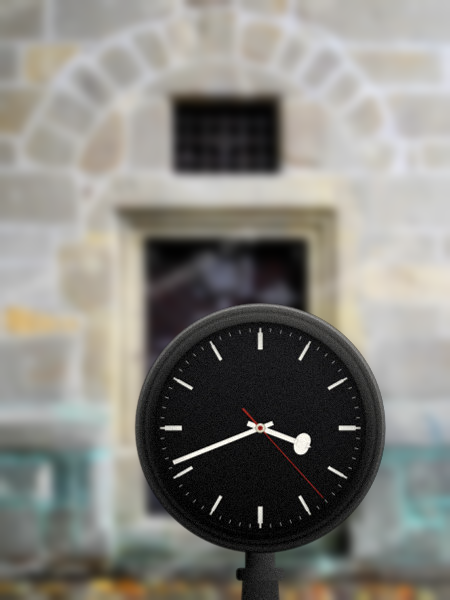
3h41m23s
